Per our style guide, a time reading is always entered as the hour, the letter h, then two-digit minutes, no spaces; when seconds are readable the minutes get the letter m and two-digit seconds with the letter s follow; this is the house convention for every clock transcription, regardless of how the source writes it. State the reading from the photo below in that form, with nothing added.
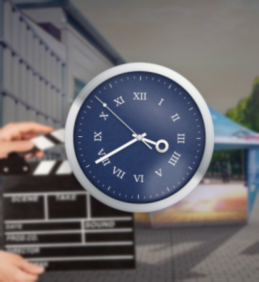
3h39m52s
